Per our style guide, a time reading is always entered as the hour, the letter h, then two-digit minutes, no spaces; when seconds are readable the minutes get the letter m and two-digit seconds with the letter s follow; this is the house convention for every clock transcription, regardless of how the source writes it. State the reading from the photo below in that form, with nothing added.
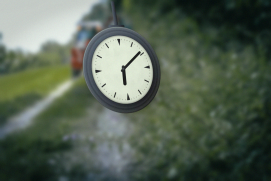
6h09
